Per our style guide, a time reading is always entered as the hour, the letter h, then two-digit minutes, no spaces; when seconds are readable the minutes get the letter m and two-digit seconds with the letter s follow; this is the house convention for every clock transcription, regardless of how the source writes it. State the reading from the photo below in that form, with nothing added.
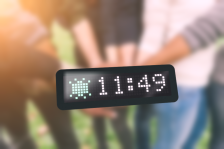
11h49
